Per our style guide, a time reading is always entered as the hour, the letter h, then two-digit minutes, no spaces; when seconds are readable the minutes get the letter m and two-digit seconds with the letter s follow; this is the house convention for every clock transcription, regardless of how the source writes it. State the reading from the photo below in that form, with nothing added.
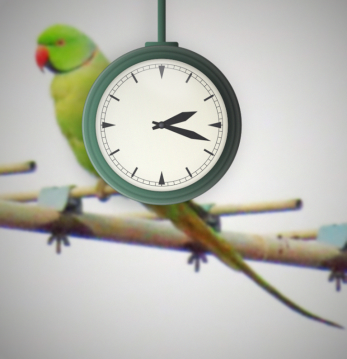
2h18
